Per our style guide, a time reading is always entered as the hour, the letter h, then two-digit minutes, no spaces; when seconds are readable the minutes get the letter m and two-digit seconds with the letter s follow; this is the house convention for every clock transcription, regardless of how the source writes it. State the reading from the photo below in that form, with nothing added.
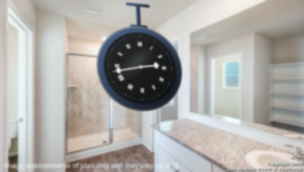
2h43
